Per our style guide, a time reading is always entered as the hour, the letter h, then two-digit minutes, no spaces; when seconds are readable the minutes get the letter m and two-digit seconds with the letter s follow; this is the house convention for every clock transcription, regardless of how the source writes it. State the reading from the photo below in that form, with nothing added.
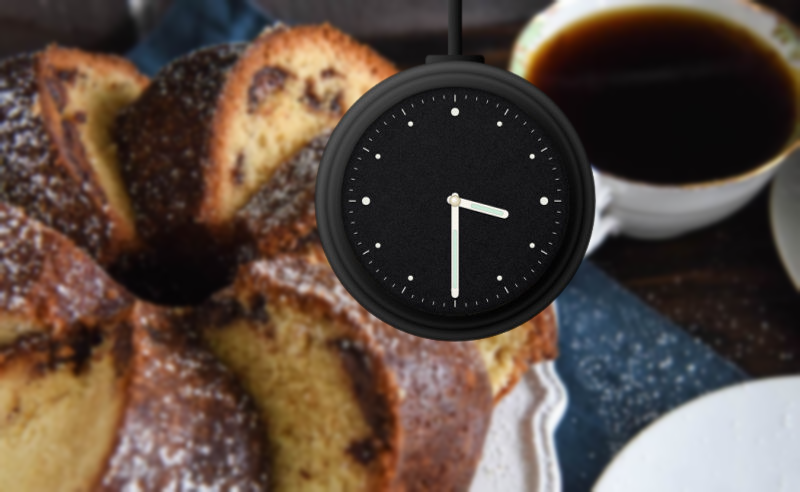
3h30
